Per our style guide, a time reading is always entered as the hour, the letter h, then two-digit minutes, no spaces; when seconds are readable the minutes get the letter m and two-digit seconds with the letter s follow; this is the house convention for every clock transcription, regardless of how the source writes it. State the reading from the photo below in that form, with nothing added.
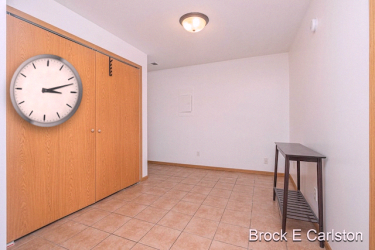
3h12
